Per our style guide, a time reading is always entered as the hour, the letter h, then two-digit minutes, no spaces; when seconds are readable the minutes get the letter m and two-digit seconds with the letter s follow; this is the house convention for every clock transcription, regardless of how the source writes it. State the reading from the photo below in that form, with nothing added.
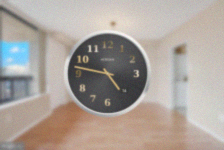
4h47
